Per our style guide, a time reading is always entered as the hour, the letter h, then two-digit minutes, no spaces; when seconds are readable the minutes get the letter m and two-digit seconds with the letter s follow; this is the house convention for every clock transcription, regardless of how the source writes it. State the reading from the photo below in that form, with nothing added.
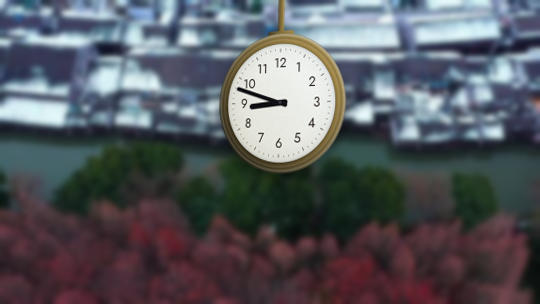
8h48
